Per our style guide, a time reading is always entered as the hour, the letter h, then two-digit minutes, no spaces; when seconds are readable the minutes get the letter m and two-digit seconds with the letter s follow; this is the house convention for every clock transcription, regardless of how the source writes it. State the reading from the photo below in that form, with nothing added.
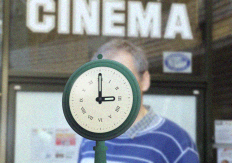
3h00
